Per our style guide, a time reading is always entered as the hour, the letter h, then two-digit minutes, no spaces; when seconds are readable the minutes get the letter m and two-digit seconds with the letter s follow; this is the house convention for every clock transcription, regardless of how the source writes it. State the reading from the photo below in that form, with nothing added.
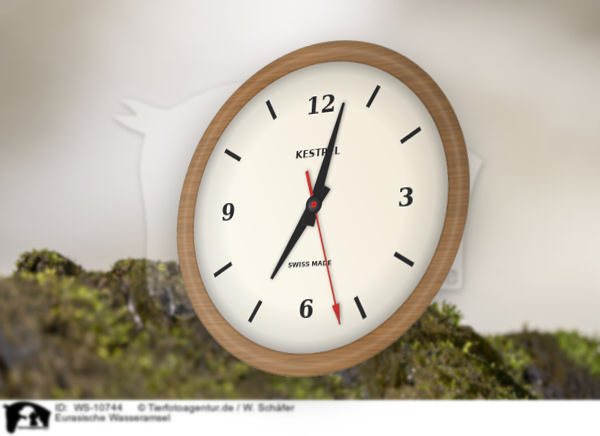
7h02m27s
